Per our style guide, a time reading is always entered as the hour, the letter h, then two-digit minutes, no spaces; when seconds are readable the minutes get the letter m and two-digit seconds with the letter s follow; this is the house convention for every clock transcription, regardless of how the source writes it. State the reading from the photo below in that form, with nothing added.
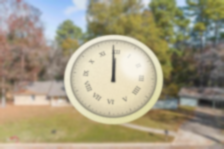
11h59
